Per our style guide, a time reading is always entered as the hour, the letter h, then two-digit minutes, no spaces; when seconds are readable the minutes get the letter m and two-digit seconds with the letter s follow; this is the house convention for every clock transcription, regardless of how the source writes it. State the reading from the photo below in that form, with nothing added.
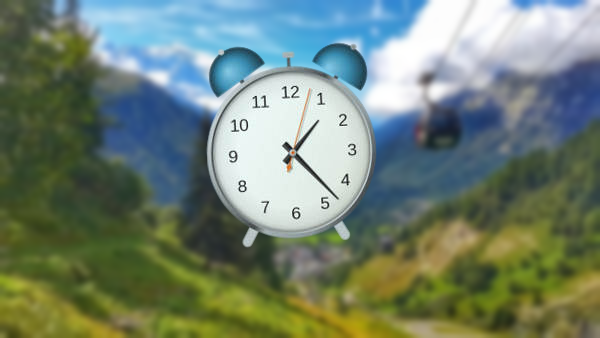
1h23m03s
